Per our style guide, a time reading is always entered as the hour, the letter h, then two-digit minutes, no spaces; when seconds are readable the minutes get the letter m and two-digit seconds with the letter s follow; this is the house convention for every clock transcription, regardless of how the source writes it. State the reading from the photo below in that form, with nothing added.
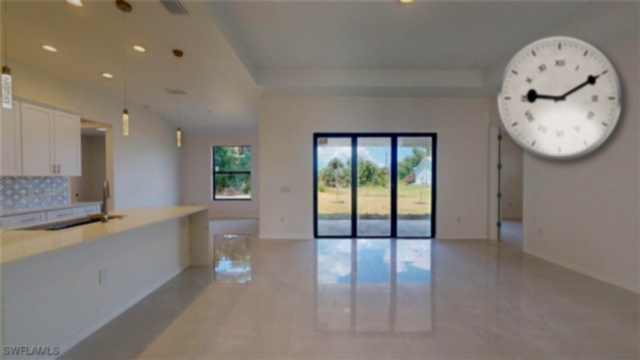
9h10
